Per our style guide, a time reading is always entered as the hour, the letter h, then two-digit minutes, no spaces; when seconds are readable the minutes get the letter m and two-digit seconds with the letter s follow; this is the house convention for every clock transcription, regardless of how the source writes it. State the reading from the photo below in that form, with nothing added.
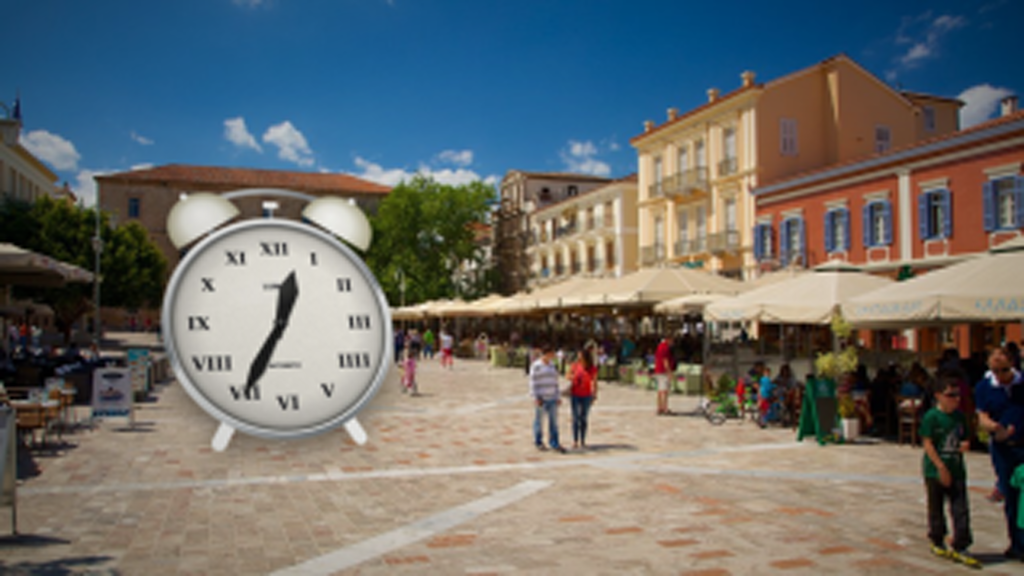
12h35
